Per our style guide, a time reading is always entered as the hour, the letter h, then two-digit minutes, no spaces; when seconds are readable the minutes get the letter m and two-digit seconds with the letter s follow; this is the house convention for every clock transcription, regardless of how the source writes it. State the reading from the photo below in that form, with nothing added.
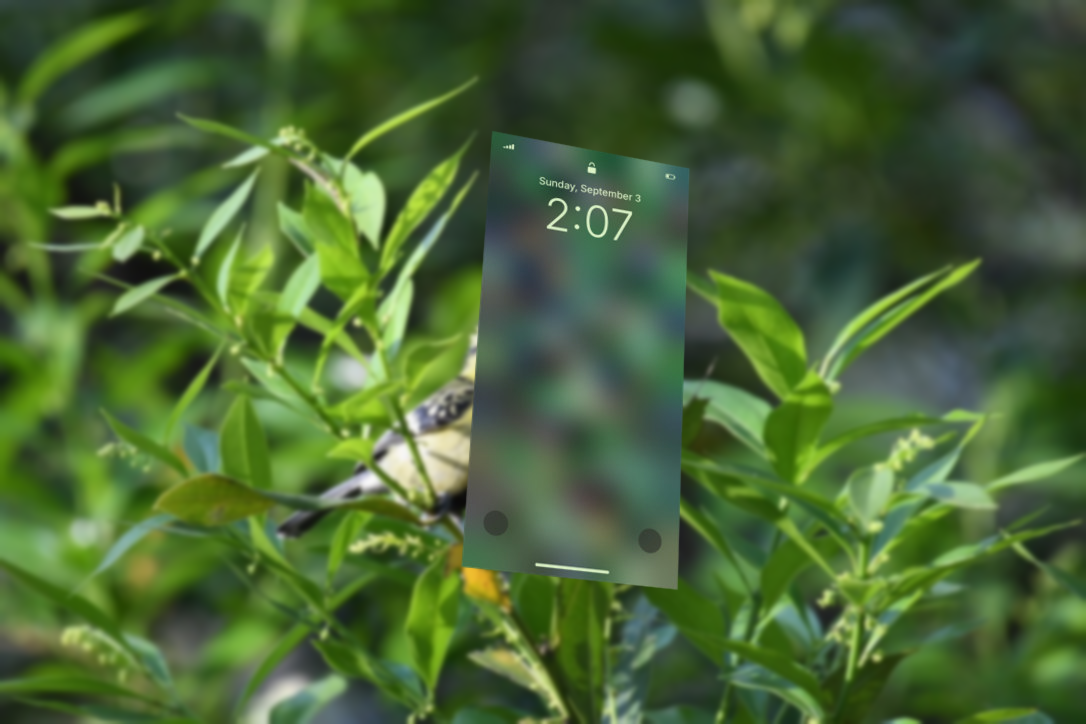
2h07
